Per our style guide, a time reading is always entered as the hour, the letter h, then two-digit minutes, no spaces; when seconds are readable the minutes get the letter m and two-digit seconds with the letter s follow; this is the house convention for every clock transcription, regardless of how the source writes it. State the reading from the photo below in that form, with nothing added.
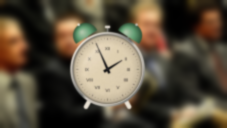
1h56
